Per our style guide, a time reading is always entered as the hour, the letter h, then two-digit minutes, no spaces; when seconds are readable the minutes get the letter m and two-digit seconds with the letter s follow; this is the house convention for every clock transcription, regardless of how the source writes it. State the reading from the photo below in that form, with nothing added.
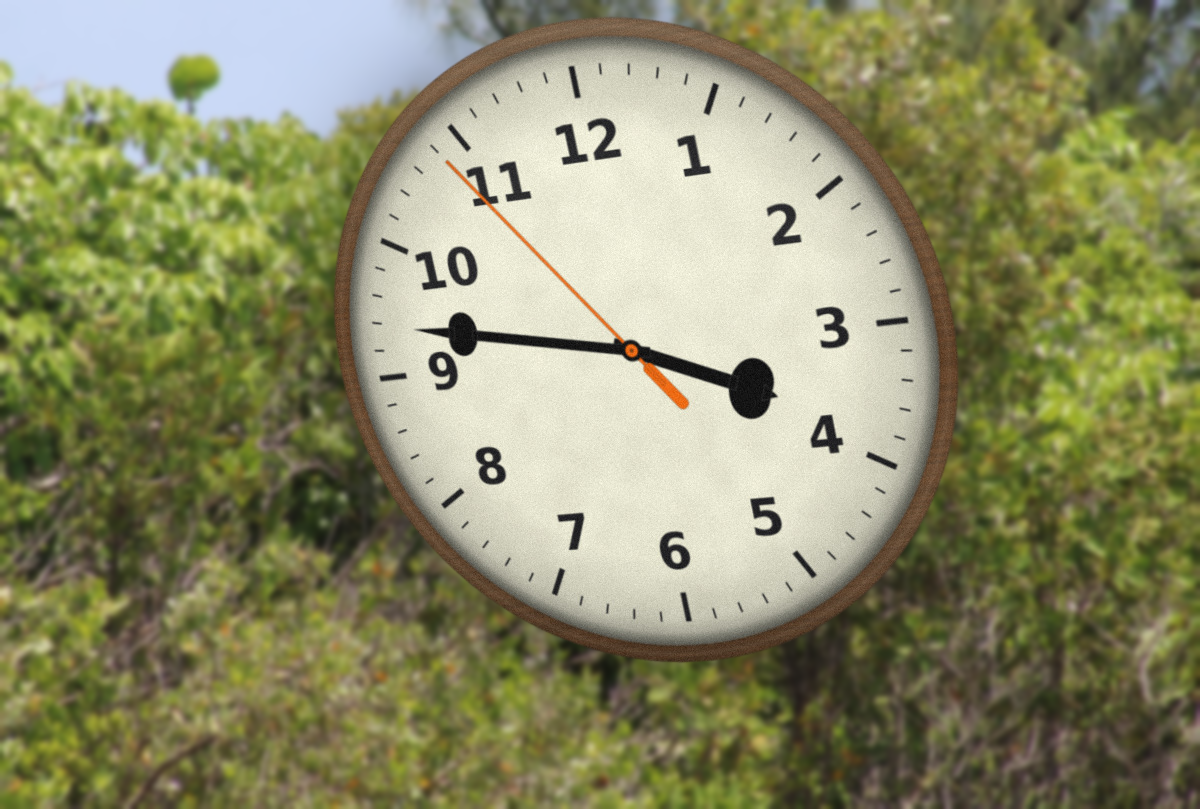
3h46m54s
